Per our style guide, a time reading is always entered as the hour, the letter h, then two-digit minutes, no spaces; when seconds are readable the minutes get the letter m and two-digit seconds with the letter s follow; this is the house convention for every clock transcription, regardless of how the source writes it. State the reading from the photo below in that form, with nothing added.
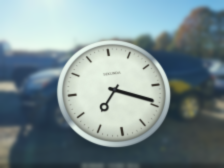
7h19
